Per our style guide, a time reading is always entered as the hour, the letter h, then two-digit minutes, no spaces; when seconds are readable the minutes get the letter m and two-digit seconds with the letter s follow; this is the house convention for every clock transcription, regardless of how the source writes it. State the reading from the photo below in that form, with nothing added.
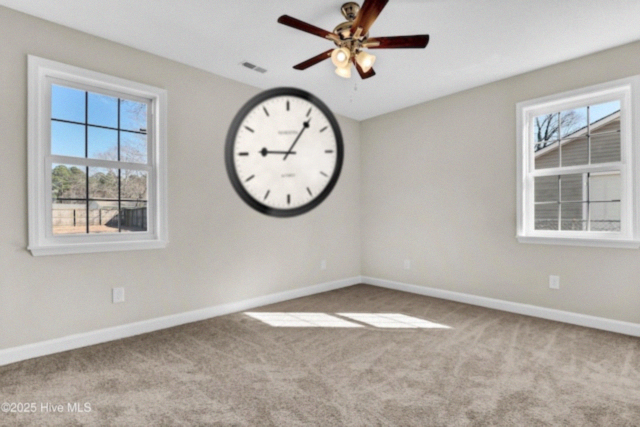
9h06
